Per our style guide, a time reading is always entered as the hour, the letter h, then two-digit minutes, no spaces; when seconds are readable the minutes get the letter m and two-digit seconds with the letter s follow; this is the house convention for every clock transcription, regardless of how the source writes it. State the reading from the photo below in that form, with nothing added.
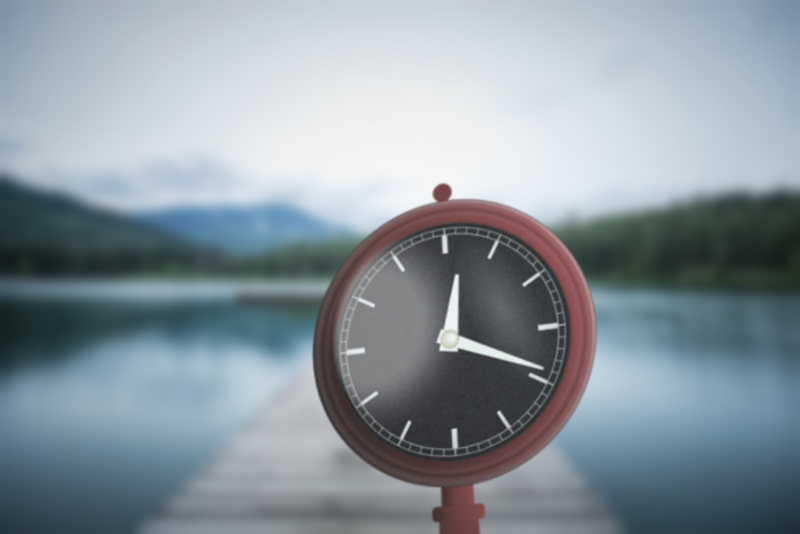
12h19
